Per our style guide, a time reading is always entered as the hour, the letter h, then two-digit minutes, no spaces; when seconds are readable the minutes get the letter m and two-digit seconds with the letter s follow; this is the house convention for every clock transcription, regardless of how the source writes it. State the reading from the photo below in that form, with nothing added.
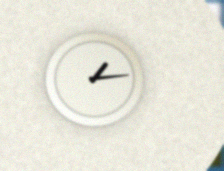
1h14
